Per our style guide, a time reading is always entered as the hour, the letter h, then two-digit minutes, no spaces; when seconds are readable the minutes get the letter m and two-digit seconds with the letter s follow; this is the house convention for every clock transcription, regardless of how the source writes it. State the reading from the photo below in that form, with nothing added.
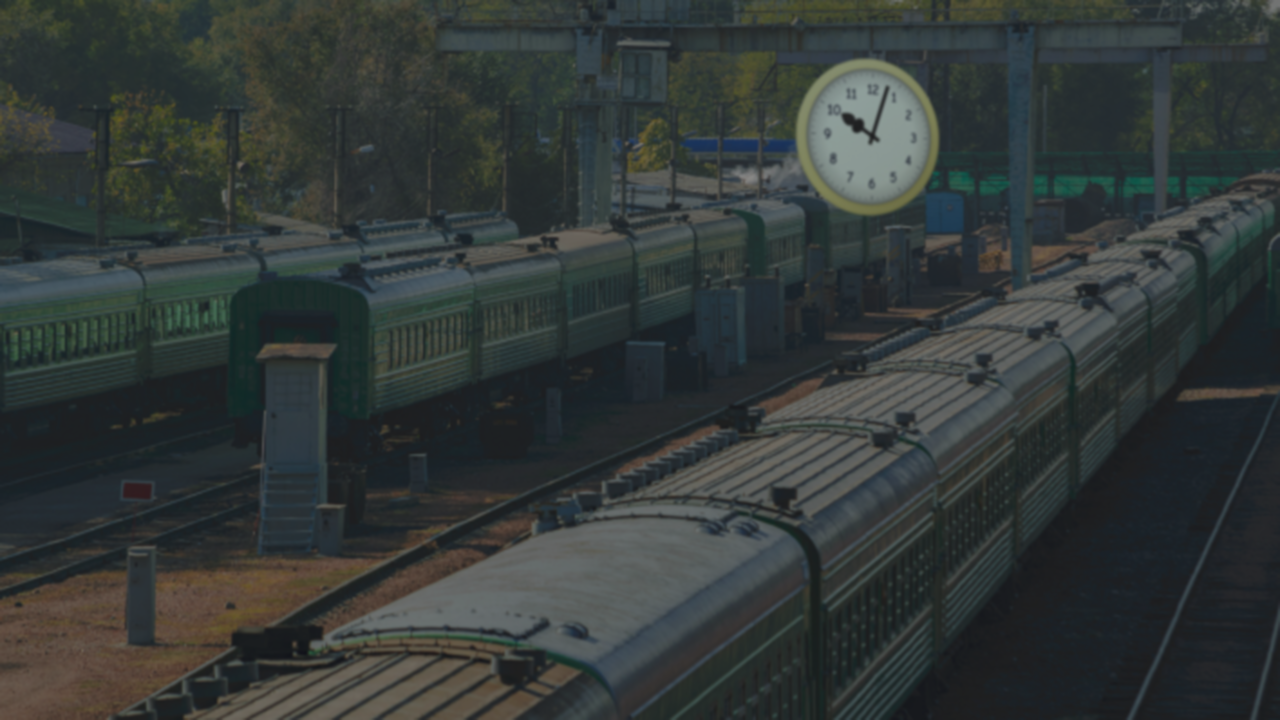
10h03
